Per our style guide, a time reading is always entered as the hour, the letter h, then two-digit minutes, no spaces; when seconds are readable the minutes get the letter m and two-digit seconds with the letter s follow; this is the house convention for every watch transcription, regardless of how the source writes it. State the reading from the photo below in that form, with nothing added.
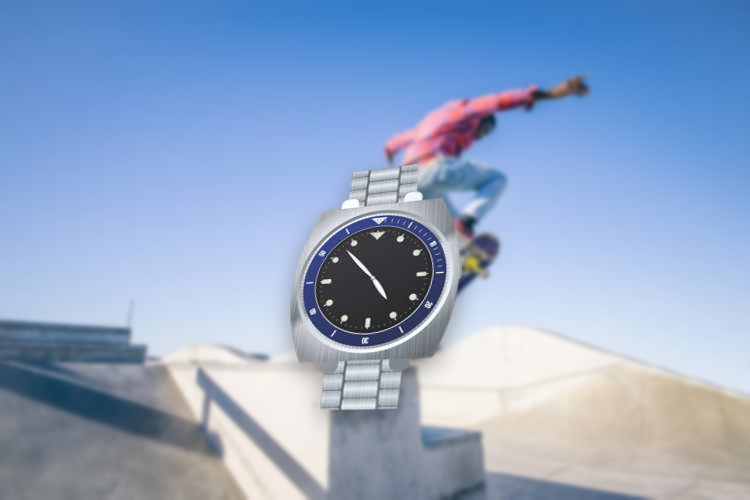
4h53
